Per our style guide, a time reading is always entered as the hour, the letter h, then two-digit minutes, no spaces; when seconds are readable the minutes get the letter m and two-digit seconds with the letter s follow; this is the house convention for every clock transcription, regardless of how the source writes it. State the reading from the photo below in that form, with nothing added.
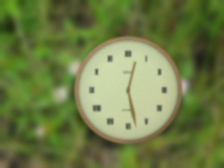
12h28
